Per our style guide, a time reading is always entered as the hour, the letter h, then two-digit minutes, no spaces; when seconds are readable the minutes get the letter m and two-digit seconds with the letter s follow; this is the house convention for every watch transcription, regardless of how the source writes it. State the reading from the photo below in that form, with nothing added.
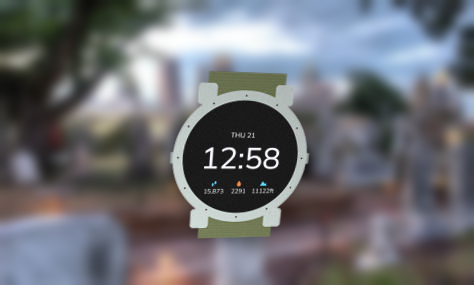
12h58
